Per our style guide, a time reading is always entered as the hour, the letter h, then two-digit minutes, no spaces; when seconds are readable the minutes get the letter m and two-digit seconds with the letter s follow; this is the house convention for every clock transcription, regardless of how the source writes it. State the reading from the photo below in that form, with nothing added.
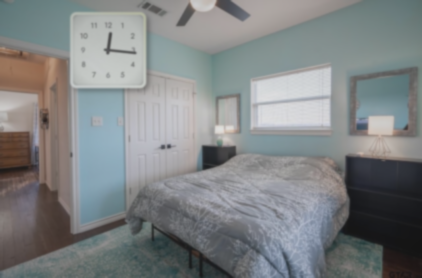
12h16
